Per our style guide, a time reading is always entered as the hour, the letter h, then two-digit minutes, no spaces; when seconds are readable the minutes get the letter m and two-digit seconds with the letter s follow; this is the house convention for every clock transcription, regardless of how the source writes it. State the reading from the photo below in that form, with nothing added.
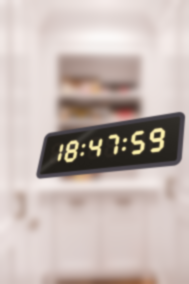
18h47m59s
